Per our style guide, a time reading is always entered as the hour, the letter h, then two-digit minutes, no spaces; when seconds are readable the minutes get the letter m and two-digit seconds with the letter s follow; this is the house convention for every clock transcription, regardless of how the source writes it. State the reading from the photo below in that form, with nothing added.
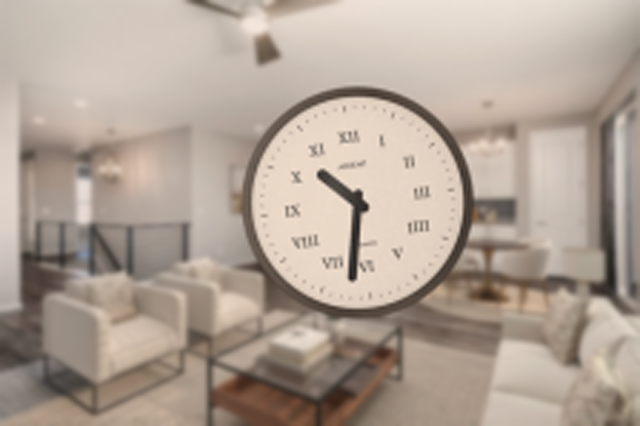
10h32
